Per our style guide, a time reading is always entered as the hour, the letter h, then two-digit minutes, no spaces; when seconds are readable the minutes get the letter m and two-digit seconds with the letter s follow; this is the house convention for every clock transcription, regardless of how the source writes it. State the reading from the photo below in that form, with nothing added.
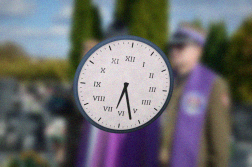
6h27
